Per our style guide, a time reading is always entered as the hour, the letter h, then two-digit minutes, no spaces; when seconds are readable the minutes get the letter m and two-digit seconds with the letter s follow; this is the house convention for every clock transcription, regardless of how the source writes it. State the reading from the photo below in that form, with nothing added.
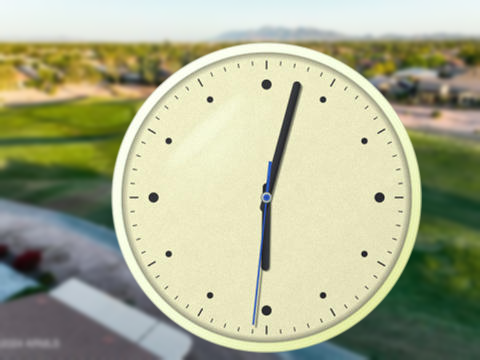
6h02m31s
